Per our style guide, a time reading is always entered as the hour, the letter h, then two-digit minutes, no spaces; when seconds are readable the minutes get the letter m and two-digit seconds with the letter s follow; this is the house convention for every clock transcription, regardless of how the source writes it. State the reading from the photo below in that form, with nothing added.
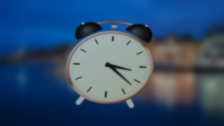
3h22
